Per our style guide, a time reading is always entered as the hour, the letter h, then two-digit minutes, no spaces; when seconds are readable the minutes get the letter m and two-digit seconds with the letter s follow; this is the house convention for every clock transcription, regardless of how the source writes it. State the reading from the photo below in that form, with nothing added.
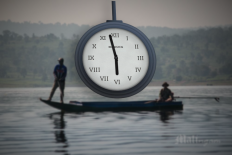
5h58
